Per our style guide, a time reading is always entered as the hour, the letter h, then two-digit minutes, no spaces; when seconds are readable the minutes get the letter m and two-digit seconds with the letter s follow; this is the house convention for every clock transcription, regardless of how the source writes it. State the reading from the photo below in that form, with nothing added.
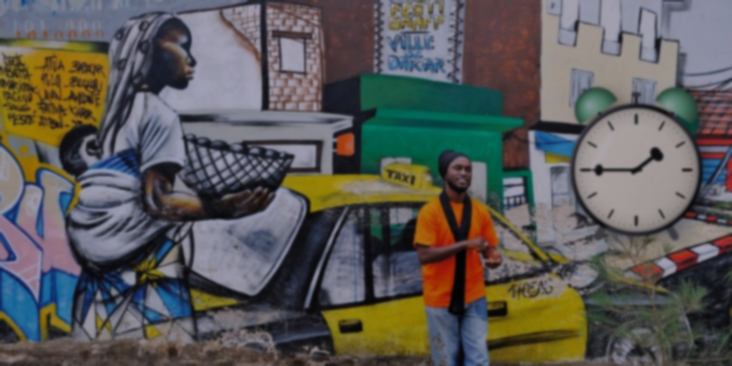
1h45
